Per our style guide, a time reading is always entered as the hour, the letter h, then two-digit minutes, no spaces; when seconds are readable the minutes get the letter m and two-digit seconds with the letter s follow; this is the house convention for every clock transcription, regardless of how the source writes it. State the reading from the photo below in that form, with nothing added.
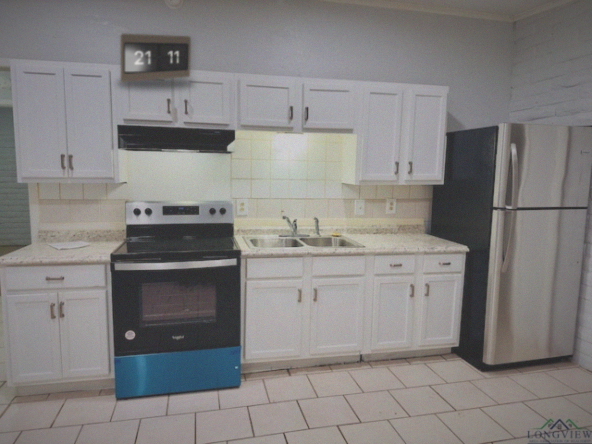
21h11
